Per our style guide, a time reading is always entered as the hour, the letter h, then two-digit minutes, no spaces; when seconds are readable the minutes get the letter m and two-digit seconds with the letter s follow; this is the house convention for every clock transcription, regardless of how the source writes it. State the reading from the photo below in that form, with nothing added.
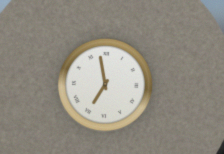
6h58
